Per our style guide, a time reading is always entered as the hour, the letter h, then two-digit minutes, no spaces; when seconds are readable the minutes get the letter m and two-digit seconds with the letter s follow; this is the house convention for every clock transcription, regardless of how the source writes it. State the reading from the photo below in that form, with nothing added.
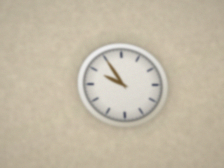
9h55
